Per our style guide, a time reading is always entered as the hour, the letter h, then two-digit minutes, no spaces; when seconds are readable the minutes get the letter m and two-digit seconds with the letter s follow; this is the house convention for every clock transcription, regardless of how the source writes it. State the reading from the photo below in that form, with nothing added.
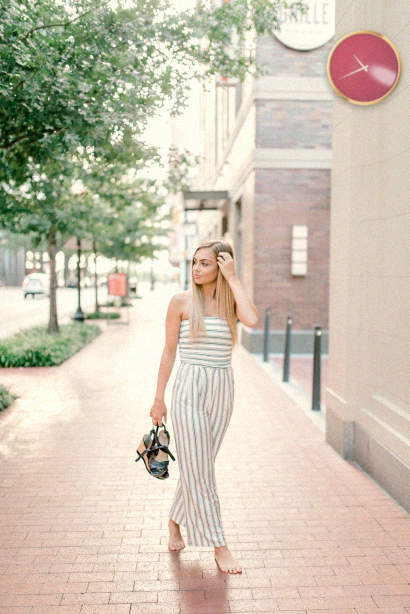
10h41
